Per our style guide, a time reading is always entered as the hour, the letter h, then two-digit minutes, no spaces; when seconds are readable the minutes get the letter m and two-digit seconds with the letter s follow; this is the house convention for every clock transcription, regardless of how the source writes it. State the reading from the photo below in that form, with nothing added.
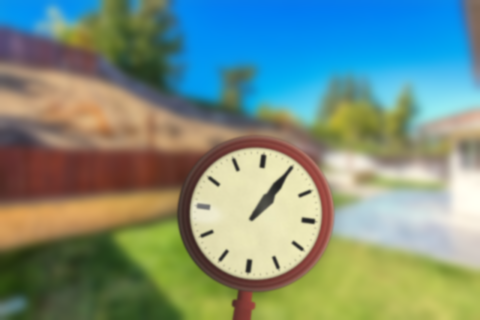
1h05
